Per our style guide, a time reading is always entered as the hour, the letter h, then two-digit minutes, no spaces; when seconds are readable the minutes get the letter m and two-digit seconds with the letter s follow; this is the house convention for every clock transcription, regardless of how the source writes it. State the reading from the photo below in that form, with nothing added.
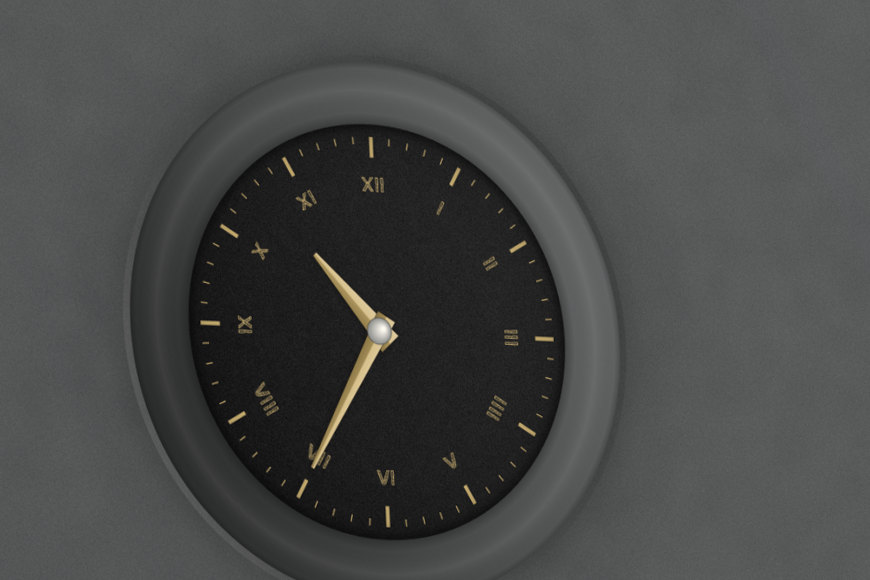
10h35
